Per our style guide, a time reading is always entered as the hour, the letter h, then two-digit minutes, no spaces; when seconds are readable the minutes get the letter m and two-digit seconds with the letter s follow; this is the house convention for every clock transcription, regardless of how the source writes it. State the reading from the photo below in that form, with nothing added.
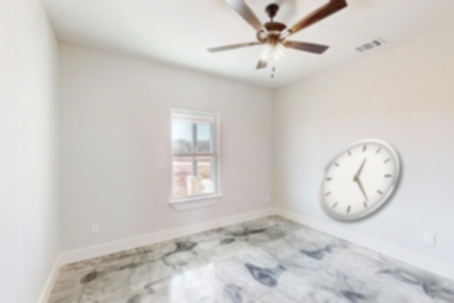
12h24
